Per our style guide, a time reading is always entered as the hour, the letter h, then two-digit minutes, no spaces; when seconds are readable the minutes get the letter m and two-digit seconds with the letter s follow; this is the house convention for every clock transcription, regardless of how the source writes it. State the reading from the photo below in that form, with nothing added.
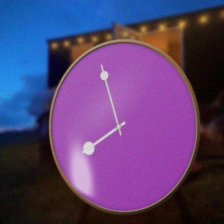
7h57
